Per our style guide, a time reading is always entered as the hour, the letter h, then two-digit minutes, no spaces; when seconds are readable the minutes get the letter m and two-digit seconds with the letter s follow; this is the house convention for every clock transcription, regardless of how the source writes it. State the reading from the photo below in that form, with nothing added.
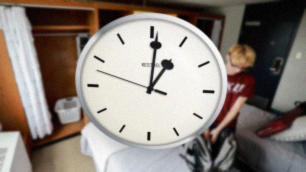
1h00m48s
